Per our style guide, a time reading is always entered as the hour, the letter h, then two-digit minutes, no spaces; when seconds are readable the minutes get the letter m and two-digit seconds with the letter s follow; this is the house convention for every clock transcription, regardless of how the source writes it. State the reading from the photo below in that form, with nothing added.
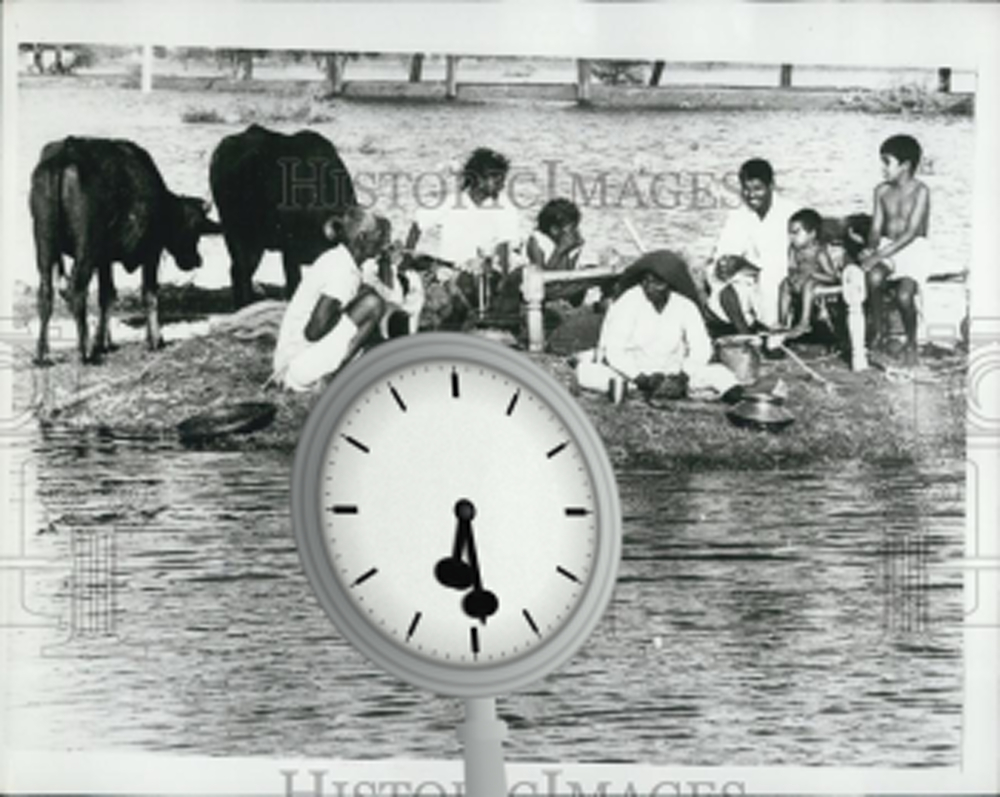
6h29
